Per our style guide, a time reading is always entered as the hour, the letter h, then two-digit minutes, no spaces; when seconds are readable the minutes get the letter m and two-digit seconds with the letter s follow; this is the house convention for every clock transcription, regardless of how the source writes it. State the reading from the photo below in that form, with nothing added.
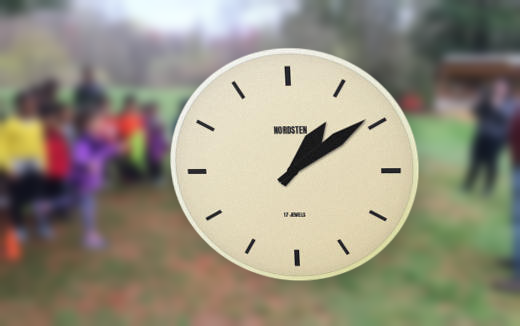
1h09
